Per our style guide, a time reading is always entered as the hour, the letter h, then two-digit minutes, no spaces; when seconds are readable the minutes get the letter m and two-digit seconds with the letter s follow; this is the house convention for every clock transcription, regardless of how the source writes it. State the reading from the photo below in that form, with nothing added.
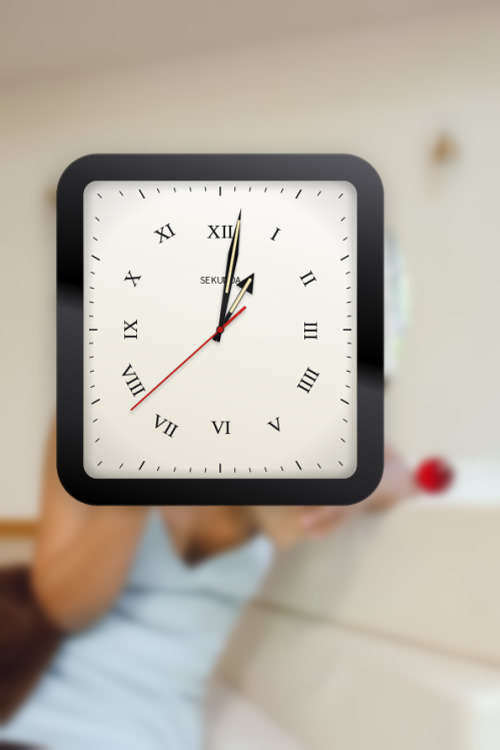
1h01m38s
